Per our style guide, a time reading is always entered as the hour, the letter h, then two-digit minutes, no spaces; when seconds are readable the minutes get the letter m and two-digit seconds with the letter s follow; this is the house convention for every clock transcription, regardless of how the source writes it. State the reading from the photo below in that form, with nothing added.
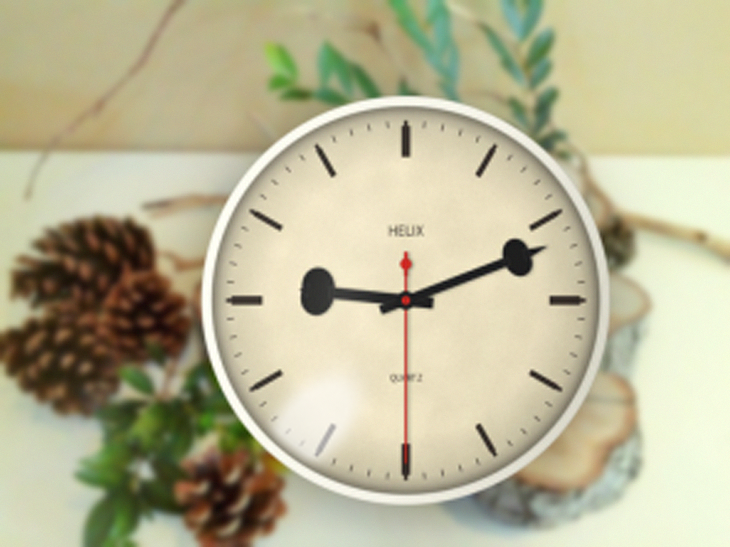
9h11m30s
